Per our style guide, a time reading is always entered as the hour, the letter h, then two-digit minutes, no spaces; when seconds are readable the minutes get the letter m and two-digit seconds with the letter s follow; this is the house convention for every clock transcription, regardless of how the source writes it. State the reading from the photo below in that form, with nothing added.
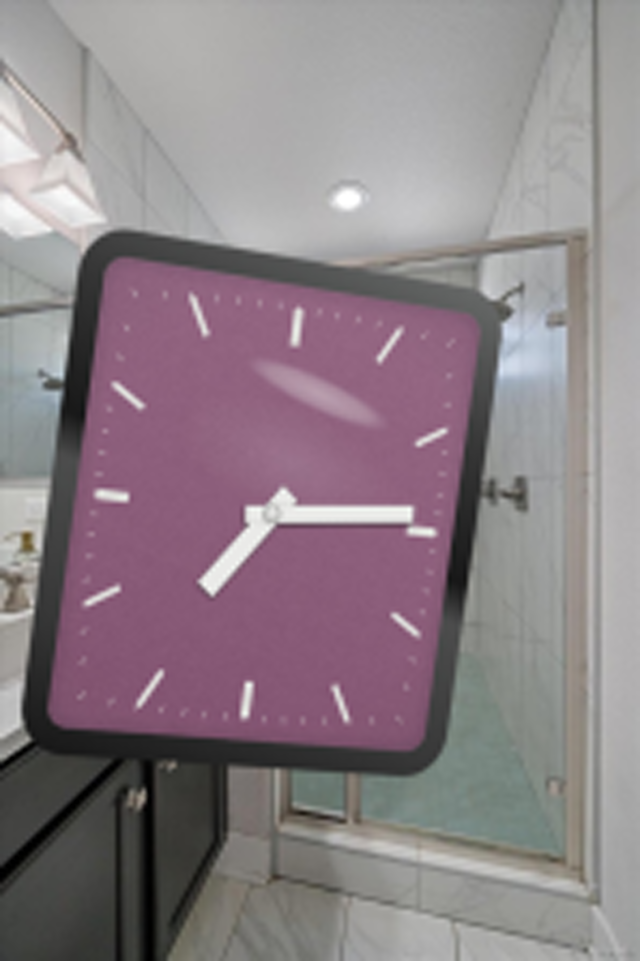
7h14
